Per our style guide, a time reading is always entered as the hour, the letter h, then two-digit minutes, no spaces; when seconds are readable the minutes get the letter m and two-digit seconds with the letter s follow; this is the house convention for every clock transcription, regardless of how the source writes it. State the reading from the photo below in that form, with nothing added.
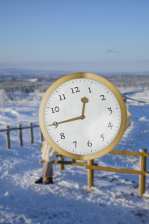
12h45
